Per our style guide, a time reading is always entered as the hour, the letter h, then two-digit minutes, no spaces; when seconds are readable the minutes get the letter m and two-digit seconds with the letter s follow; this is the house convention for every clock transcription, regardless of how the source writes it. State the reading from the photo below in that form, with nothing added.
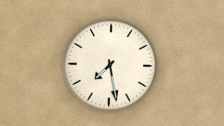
7h28
